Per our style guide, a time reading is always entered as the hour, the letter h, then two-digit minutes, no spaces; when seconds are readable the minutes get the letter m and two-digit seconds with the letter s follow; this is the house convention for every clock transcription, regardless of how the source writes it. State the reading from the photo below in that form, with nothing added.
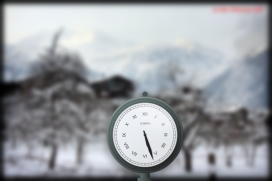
5h27
